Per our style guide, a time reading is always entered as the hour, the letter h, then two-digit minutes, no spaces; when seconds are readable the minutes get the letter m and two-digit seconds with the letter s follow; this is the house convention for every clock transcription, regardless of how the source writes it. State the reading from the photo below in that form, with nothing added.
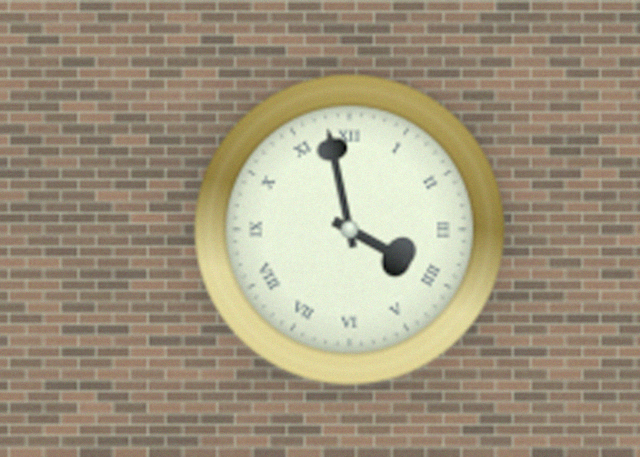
3h58
